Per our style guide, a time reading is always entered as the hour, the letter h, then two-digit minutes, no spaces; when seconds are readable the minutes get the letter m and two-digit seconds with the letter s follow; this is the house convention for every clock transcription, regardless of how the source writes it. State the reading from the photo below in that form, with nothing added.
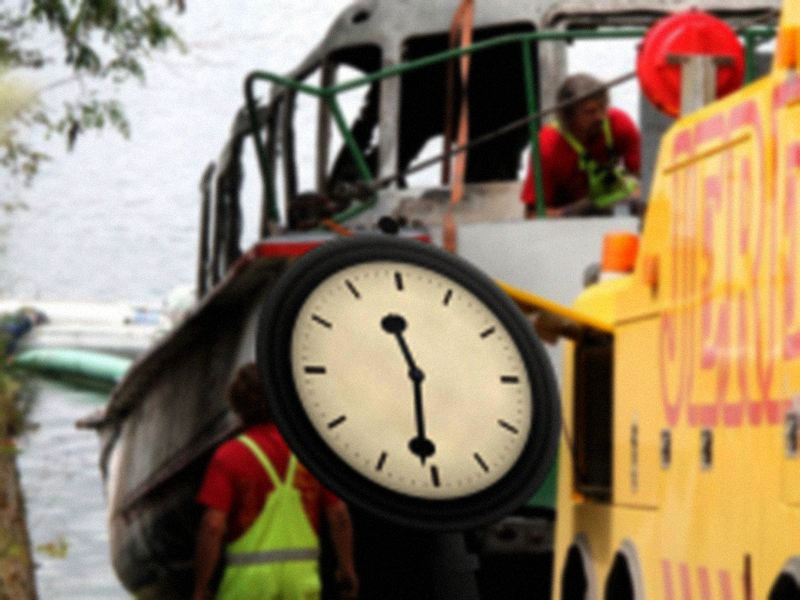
11h31
